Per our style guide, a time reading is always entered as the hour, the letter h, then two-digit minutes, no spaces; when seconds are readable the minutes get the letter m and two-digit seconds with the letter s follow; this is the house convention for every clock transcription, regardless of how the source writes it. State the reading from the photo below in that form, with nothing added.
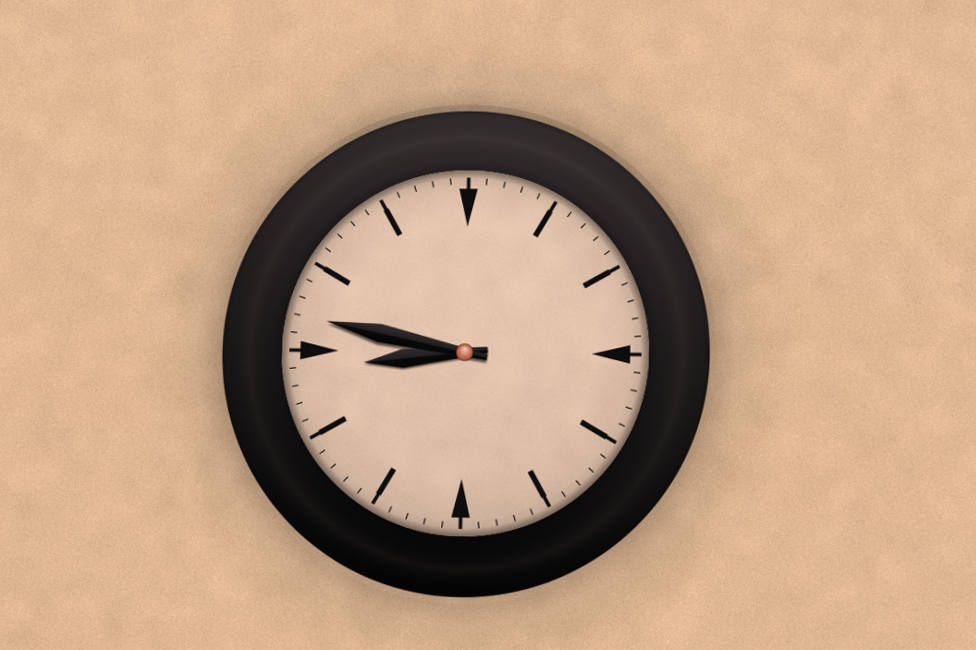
8h47
